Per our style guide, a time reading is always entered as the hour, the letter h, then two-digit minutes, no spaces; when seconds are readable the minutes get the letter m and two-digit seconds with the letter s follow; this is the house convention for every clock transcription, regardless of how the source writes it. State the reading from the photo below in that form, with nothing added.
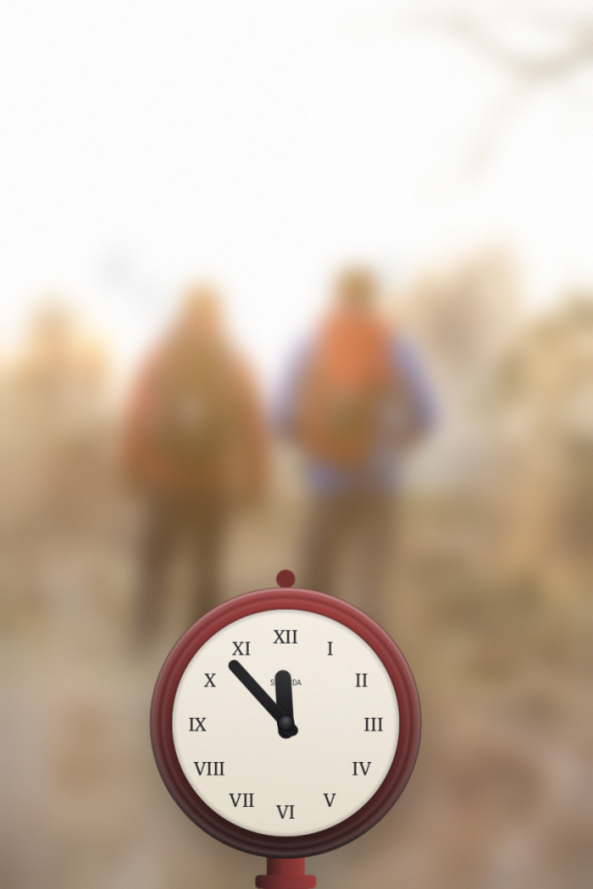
11h53
